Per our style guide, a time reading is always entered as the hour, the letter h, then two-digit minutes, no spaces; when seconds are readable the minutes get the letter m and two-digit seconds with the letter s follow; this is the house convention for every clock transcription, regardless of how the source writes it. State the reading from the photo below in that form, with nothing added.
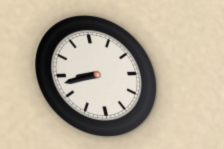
8h43
